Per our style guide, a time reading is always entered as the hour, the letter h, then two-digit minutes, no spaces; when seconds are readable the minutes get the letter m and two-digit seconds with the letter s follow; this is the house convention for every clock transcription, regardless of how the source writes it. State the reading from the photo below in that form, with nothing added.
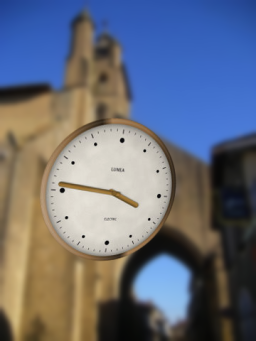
3h46
